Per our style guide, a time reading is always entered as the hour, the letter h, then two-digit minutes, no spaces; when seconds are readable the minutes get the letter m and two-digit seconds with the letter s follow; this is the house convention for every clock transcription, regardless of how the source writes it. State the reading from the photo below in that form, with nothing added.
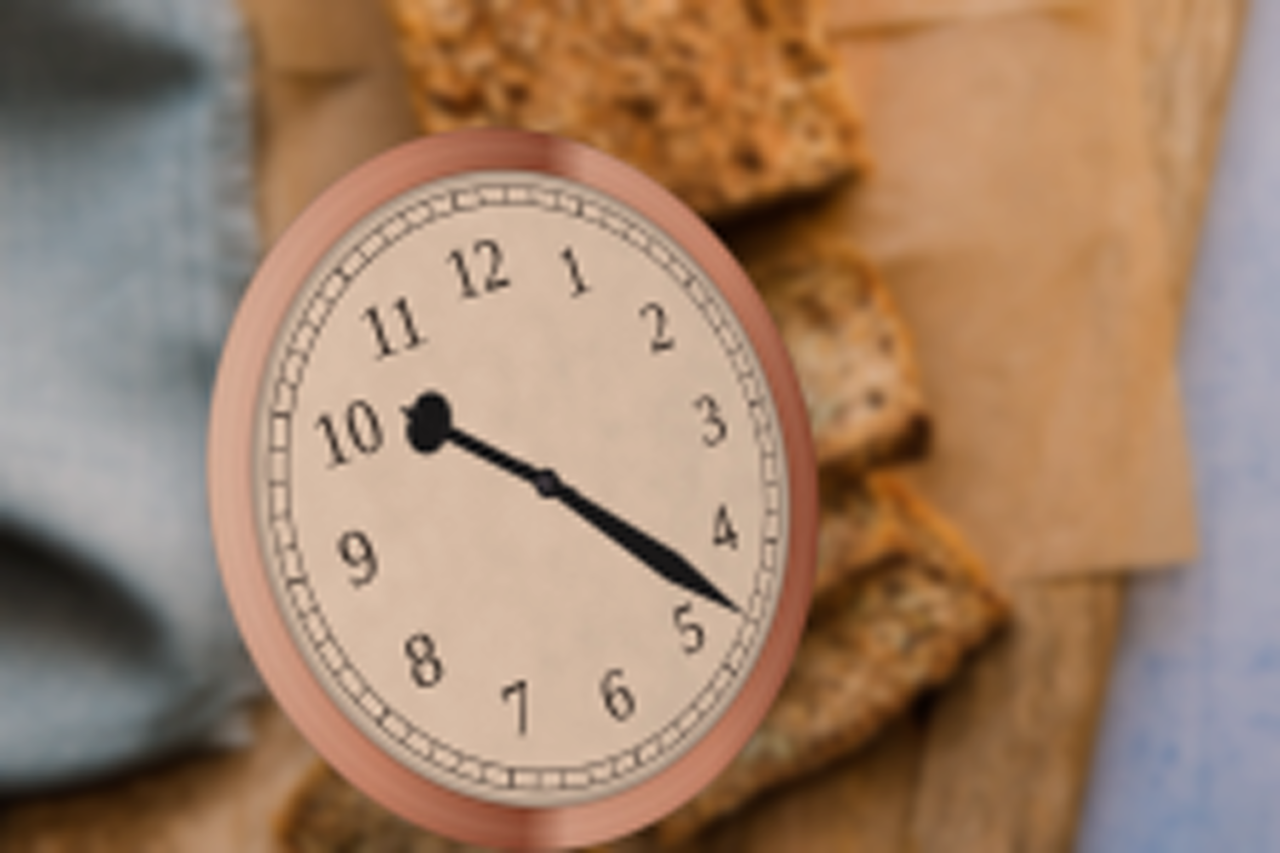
10h23
